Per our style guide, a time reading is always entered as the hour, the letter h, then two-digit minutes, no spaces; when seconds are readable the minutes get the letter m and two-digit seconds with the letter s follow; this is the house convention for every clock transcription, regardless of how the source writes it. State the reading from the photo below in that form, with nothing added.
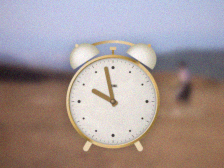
9h58
